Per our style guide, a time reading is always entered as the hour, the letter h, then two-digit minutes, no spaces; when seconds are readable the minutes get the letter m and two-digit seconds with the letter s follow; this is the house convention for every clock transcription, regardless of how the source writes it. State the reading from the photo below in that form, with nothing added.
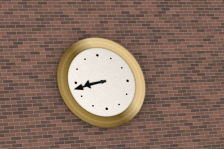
8h43
